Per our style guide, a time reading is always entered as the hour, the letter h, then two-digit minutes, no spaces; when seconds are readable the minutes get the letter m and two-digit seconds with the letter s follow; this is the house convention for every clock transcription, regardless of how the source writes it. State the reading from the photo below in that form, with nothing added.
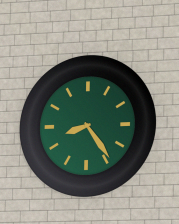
8h24
